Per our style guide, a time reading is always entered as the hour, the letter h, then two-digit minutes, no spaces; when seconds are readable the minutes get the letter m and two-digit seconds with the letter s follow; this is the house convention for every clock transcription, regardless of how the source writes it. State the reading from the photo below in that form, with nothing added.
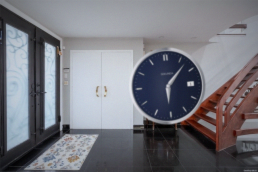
6h07
